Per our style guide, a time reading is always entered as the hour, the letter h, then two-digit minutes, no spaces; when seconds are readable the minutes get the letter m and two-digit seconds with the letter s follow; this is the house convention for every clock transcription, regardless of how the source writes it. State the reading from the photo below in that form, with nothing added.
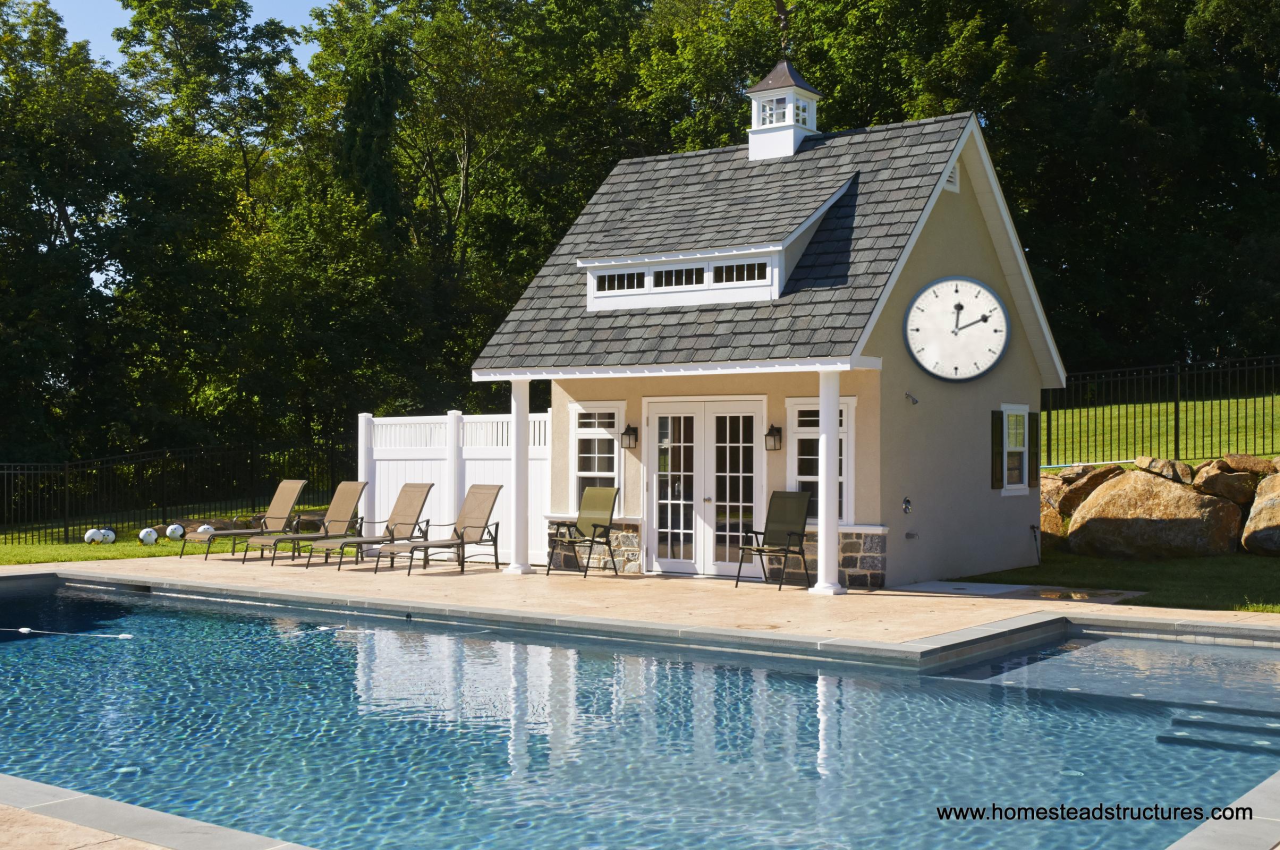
12h11
